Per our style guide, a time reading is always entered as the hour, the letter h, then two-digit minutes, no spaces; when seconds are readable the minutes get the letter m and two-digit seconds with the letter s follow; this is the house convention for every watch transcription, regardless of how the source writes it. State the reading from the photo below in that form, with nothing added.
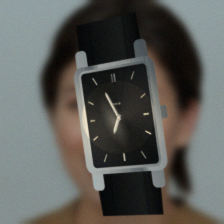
6h56
